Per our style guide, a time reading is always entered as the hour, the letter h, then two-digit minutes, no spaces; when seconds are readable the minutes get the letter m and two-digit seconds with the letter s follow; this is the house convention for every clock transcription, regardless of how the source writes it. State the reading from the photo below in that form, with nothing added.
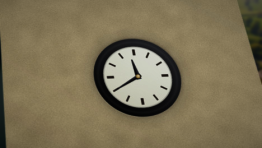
11h40
